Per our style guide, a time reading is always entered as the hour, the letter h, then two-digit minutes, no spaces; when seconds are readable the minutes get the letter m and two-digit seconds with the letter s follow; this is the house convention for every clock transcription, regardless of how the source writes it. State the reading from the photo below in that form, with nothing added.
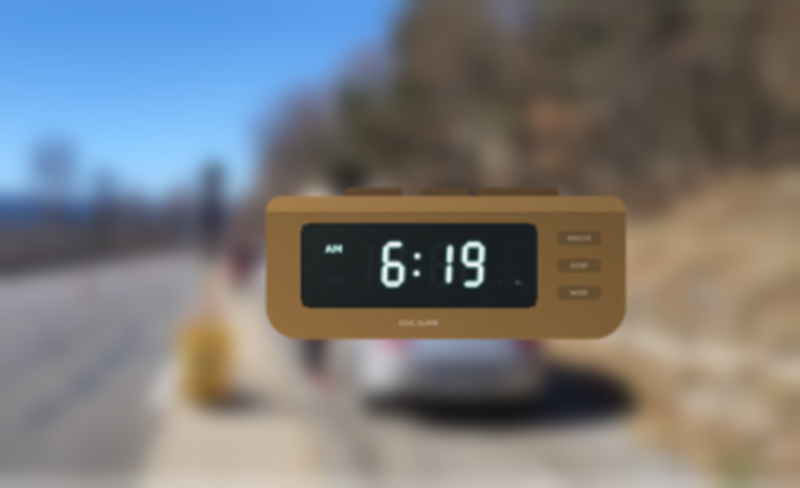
6h19
